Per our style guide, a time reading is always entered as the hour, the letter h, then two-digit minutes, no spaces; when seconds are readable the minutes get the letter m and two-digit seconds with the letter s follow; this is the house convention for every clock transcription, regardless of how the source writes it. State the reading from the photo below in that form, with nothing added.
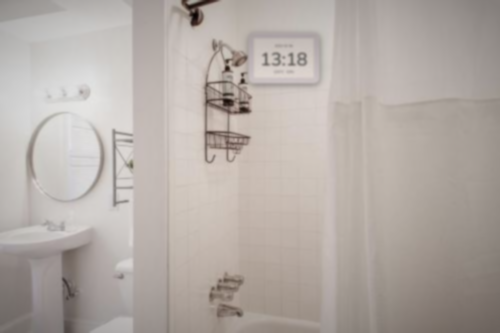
13h18
